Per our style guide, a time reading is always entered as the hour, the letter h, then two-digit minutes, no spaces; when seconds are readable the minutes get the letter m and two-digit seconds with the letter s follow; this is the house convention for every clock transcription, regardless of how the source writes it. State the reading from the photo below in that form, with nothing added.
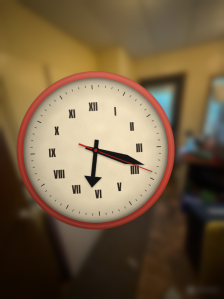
6h18m19s
